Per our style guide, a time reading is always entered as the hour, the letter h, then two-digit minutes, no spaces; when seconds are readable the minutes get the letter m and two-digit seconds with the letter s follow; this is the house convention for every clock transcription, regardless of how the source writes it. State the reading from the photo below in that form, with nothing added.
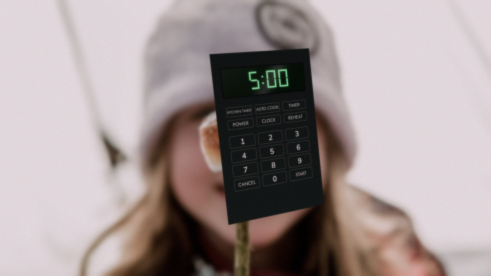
5h00
